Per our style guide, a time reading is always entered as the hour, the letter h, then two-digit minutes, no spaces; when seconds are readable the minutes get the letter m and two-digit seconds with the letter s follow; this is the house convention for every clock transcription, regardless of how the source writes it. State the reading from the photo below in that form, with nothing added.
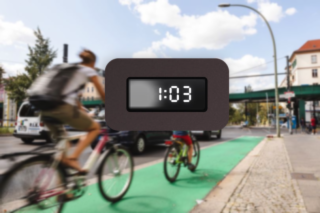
1h03
